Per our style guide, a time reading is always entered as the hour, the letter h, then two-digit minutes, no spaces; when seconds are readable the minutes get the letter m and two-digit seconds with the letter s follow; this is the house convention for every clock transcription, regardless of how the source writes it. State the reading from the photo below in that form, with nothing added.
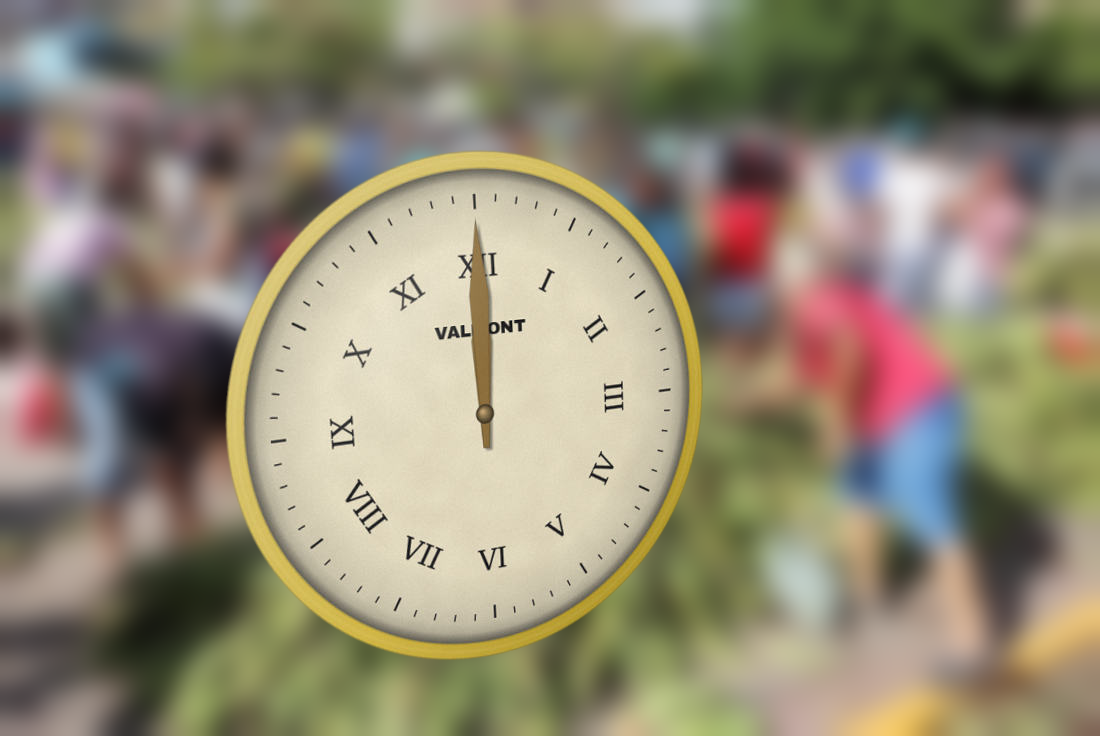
12h00
